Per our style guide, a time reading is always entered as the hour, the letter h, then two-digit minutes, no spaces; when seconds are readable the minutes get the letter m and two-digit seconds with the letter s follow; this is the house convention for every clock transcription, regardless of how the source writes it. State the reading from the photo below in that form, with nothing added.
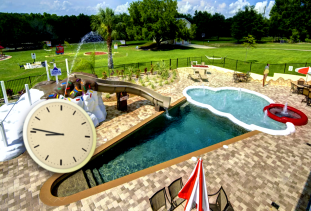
8h46
